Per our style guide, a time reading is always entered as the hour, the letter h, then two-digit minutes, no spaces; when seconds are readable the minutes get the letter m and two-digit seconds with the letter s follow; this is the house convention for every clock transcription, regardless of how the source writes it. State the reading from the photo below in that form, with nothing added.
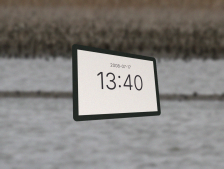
13h40
